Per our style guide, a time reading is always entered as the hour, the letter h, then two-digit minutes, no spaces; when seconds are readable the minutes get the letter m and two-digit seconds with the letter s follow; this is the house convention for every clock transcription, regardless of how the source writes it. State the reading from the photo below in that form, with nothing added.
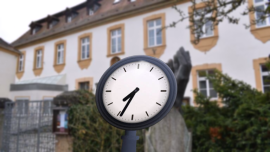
7h34
